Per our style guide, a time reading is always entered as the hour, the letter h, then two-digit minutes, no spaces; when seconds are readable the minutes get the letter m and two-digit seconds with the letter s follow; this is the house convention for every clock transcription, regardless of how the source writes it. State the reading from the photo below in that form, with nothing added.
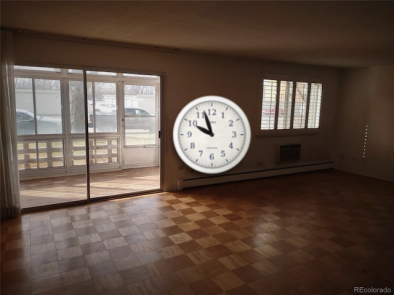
9h57
